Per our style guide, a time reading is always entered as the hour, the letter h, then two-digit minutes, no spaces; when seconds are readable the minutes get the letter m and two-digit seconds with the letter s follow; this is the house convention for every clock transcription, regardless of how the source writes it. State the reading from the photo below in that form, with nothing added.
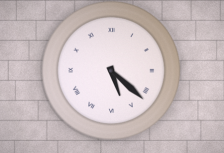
5h22
